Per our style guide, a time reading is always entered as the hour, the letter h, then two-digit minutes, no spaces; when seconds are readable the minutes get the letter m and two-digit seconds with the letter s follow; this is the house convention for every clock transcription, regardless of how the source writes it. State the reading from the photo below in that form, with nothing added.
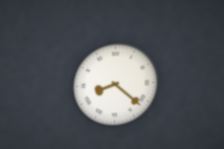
8h22
